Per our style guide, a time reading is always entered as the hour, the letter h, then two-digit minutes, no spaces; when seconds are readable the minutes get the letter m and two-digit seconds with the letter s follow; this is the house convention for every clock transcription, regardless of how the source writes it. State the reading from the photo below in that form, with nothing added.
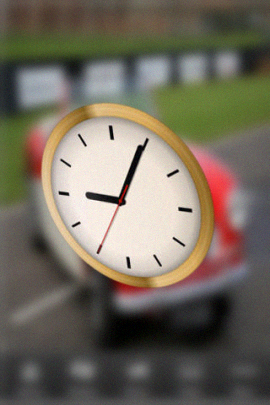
9h04m35s
